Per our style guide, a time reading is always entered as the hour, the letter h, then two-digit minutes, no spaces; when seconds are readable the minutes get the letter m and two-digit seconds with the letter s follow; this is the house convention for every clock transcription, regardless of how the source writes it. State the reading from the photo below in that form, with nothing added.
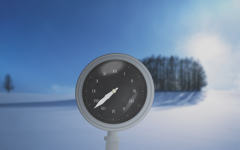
7h38
